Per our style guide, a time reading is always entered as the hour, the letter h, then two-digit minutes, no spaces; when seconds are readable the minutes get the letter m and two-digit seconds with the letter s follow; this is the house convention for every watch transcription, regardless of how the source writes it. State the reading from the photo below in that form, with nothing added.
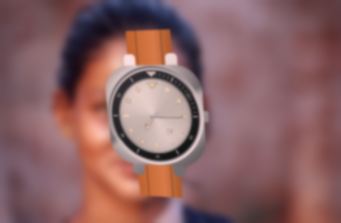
7h15
